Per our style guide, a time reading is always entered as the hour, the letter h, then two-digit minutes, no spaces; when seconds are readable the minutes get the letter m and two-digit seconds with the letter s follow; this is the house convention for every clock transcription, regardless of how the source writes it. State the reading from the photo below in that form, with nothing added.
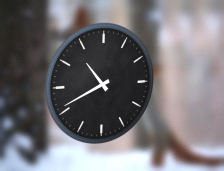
10h41
